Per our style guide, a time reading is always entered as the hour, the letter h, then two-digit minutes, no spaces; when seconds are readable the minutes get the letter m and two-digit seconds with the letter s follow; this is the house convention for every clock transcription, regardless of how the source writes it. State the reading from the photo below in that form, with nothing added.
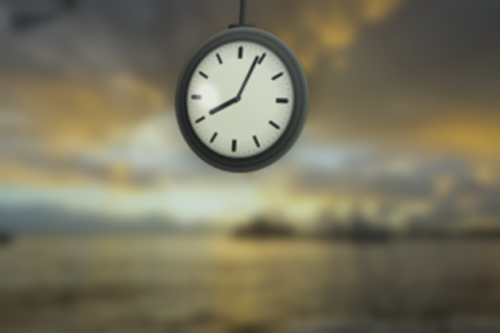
8h04
